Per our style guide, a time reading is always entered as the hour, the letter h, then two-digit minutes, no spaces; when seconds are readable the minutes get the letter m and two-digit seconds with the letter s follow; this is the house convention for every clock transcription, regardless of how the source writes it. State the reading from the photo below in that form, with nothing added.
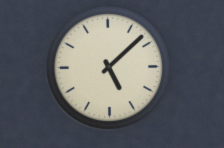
5h08
